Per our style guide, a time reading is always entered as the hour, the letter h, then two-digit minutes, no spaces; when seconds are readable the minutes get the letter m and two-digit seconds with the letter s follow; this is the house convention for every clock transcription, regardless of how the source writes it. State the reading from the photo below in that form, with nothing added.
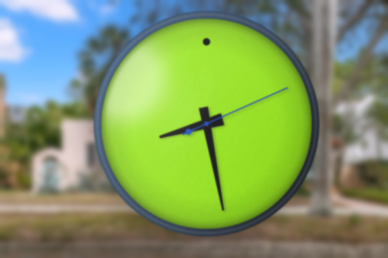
8h28m11s
